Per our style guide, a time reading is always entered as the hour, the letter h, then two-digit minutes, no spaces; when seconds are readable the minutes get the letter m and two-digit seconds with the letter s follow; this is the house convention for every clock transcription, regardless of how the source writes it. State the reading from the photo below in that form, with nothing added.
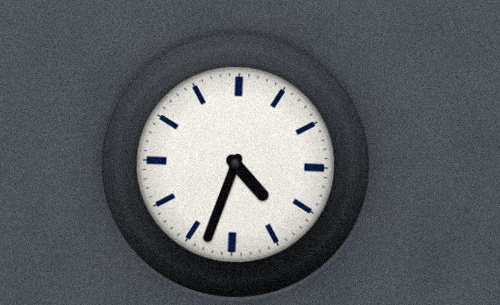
4h33
